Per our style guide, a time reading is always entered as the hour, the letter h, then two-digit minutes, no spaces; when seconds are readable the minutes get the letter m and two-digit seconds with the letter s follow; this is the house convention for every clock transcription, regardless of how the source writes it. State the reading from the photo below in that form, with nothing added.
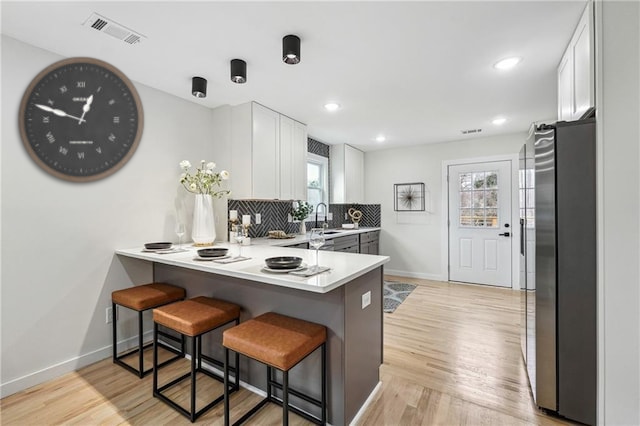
12h48
